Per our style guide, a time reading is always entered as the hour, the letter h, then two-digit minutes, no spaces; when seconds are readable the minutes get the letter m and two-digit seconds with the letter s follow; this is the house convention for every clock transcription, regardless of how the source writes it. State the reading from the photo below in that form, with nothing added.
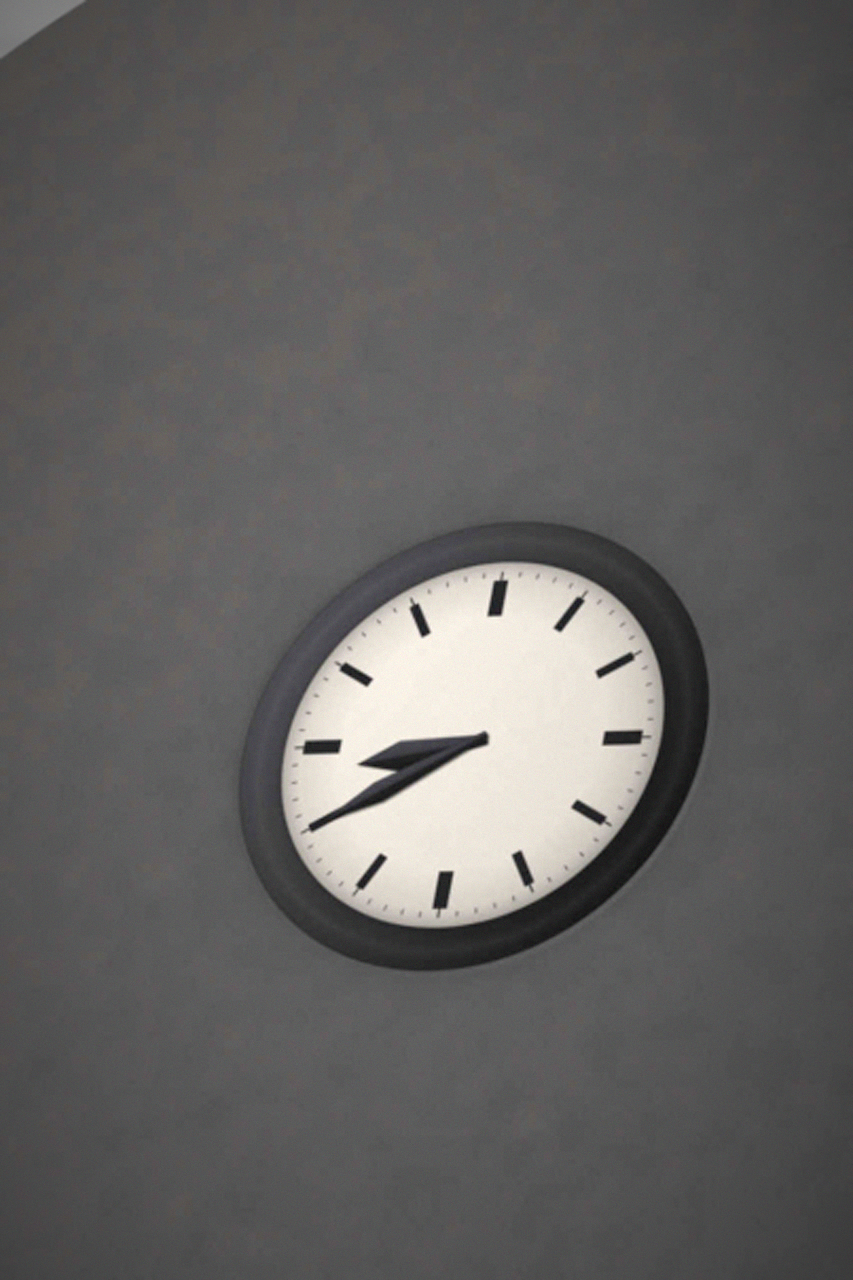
8h40
